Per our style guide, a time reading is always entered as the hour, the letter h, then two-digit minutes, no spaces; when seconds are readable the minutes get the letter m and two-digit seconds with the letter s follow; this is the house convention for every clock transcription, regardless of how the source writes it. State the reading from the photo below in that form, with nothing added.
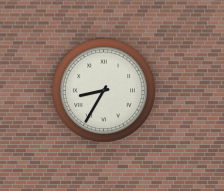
8h35
